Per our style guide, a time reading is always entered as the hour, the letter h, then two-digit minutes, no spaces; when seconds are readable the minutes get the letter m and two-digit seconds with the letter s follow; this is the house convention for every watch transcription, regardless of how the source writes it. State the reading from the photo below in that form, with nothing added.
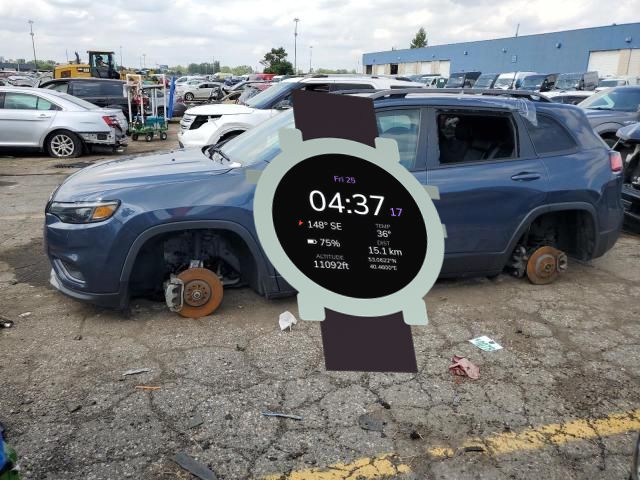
4h37m17s
